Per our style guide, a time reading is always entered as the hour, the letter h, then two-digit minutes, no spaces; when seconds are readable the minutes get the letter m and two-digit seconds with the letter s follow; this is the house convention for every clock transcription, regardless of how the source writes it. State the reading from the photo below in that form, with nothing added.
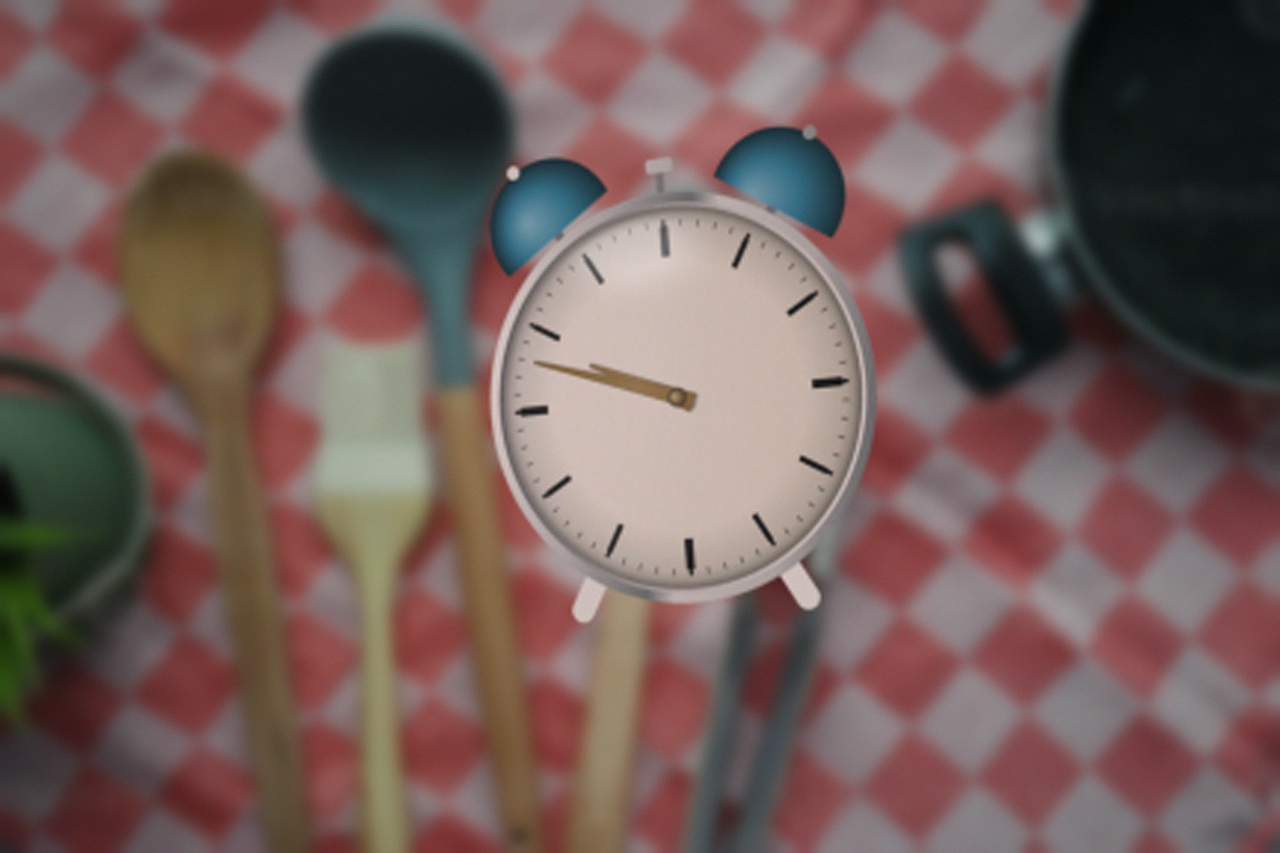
9h48
